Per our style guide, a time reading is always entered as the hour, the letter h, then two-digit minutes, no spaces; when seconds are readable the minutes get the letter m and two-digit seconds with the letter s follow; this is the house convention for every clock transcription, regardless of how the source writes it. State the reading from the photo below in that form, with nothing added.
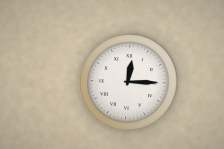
12h15
